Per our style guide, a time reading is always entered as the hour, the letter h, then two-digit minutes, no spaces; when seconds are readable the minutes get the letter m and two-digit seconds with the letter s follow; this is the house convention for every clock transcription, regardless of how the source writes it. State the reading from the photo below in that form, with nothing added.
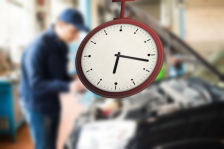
6h17
